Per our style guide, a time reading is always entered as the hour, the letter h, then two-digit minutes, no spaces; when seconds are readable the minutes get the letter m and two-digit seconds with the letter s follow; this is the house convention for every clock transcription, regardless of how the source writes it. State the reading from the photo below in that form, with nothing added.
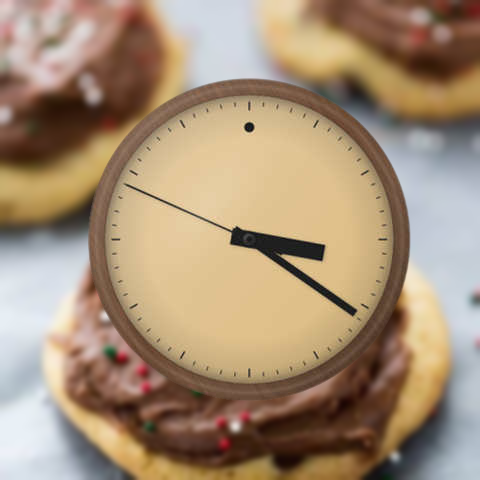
3h20m49s
